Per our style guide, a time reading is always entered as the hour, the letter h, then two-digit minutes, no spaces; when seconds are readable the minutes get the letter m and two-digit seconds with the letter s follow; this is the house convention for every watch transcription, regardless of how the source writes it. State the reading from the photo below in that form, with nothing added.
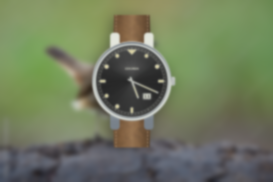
5h19
